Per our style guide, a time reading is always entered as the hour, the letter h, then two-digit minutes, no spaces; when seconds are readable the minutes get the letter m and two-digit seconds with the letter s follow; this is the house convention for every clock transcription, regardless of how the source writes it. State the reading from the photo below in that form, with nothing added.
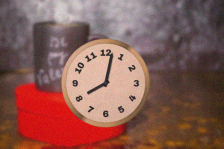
8h02
